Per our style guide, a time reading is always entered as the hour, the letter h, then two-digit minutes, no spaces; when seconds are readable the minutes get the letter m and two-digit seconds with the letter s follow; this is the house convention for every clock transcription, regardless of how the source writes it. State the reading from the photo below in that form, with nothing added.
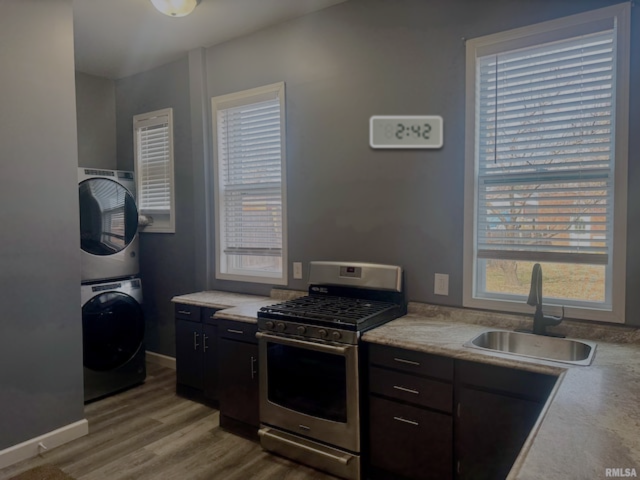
2h42
